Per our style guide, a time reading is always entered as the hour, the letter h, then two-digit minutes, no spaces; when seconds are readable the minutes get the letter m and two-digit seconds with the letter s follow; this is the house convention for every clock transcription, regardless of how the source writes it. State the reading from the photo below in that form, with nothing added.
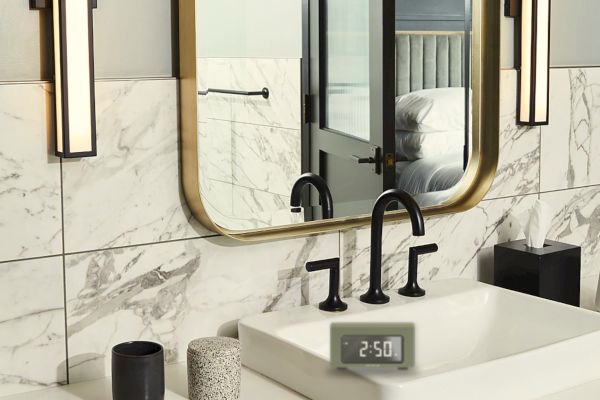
2h50
